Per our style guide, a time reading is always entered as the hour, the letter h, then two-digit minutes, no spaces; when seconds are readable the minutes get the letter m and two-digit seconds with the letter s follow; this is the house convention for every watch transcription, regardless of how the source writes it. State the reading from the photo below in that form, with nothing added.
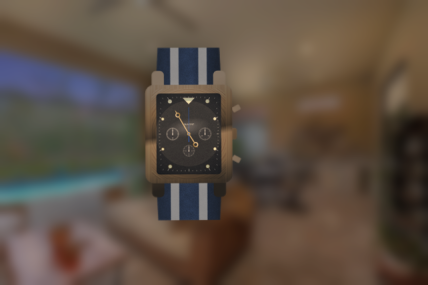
4h55
